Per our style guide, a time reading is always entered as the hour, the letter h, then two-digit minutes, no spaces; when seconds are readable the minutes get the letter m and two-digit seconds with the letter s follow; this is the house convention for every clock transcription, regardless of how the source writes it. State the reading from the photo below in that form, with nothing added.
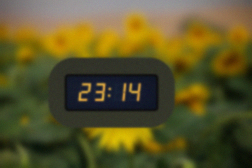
23h14
